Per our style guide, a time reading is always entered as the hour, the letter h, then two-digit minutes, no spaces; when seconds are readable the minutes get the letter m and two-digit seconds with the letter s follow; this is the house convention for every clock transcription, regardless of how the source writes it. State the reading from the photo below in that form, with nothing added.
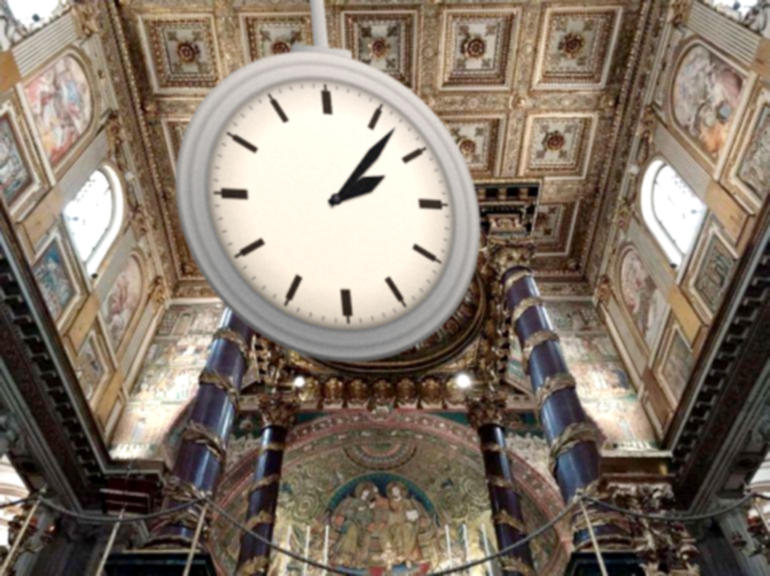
2h07
